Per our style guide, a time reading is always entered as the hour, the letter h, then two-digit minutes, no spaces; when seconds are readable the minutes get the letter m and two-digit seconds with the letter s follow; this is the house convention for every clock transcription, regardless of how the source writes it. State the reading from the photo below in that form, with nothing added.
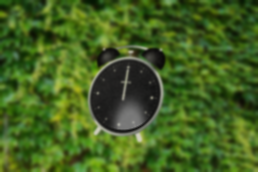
12h00
